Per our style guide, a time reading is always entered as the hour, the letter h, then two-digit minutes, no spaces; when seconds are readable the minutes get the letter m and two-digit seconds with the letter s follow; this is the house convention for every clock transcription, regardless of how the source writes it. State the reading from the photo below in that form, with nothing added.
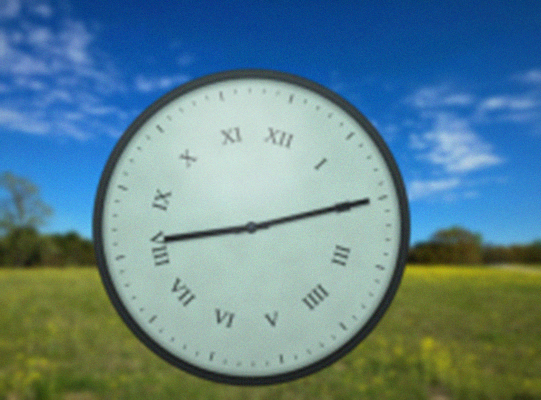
8h10
